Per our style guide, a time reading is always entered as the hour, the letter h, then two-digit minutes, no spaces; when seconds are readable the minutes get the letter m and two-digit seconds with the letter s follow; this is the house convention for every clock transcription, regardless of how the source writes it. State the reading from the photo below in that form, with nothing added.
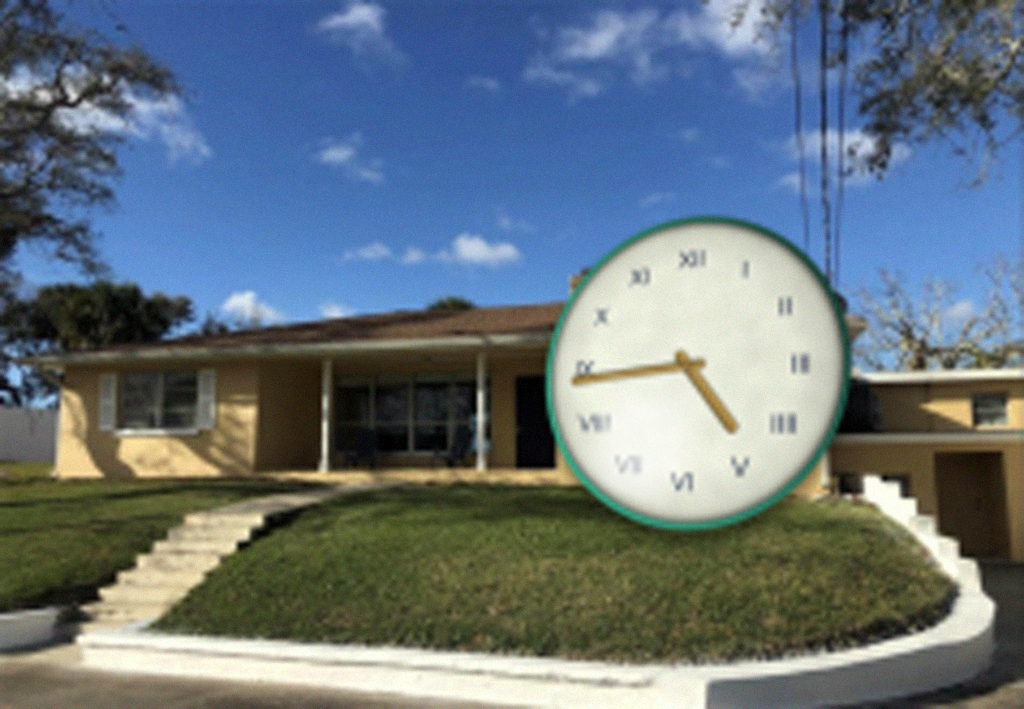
4h44
